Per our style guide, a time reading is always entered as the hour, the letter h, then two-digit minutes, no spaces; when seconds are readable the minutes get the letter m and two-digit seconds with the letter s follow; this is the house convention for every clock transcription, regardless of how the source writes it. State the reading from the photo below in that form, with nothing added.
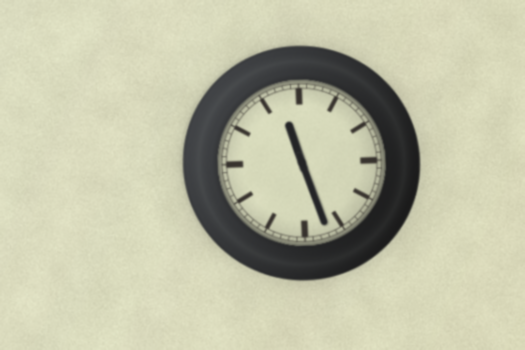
11h27
